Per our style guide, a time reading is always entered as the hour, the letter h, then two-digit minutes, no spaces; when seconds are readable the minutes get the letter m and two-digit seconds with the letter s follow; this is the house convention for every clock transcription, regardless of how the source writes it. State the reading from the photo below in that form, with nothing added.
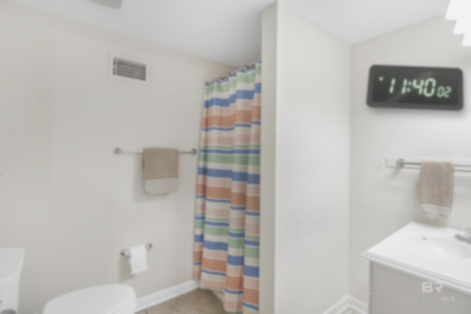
11h40
